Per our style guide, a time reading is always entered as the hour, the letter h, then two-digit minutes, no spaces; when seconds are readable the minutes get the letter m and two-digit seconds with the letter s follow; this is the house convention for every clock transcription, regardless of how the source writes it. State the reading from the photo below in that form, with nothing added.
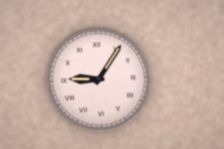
9h06
